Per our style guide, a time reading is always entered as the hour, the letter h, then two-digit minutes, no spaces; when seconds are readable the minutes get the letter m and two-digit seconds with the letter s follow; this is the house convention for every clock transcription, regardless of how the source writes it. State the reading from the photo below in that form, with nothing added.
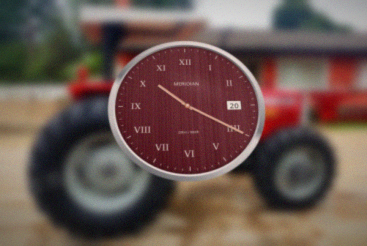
10h20
